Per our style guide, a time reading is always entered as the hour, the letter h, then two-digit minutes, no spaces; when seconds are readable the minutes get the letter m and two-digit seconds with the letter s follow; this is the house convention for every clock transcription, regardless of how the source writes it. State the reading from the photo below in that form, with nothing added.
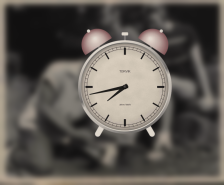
7h43
